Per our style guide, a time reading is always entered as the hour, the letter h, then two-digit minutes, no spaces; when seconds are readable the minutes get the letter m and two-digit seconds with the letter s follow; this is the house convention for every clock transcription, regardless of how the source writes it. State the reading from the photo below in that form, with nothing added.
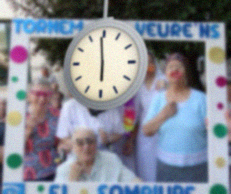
5h59
